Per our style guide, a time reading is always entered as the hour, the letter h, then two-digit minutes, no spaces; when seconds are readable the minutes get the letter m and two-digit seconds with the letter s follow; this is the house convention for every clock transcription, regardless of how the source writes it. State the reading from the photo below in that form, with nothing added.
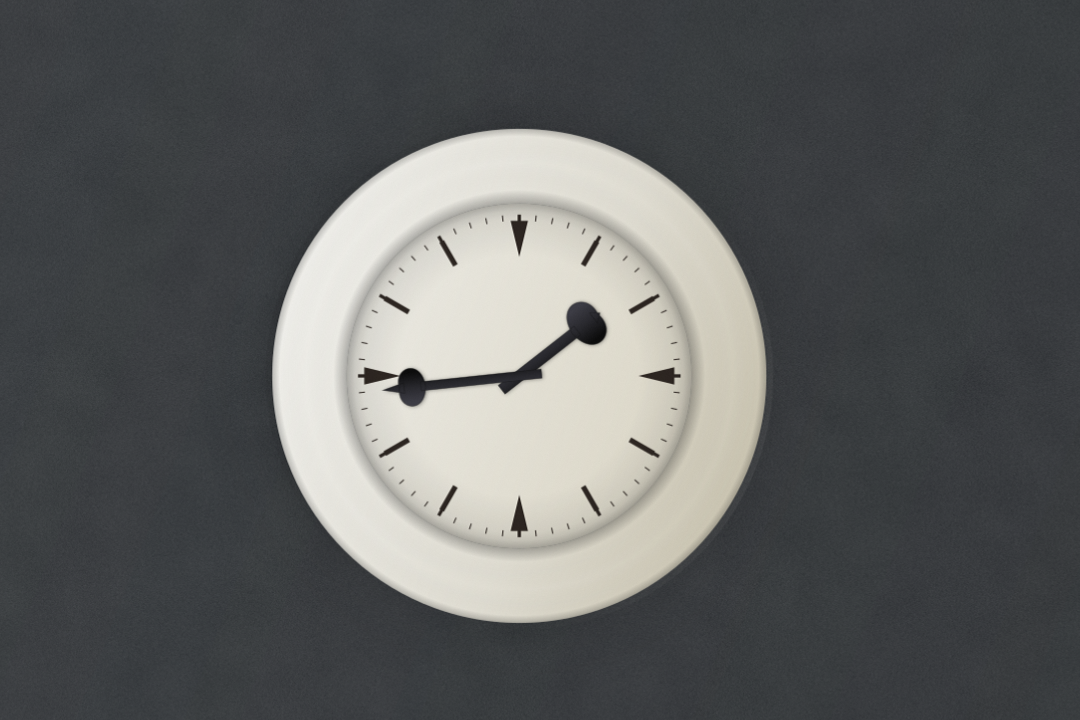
1h44
